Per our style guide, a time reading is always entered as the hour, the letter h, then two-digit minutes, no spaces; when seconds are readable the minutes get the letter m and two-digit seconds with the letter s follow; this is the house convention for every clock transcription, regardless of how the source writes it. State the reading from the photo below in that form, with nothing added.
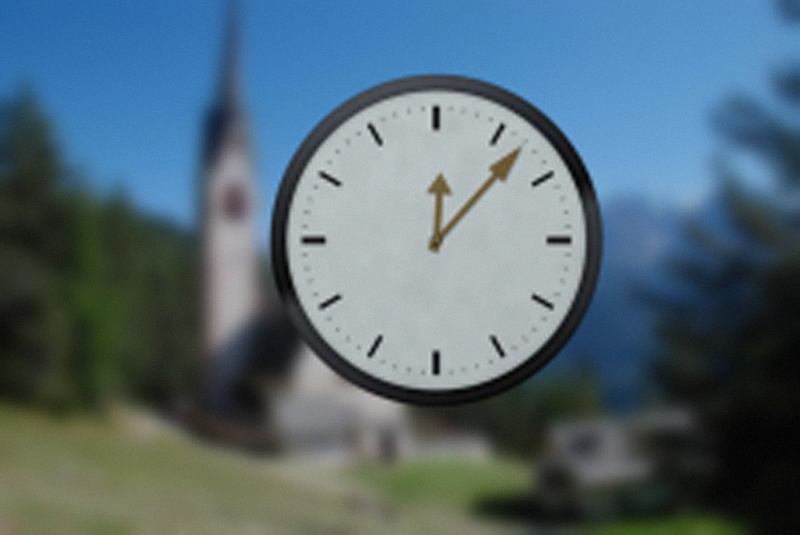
12h07
